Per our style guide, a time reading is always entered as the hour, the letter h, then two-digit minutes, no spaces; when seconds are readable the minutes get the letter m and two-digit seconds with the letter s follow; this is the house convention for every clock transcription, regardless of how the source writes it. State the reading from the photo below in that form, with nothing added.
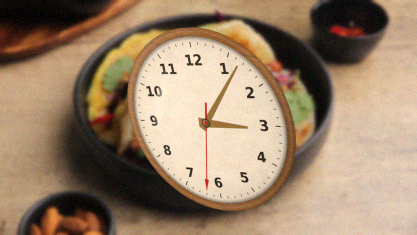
3h06m32s
